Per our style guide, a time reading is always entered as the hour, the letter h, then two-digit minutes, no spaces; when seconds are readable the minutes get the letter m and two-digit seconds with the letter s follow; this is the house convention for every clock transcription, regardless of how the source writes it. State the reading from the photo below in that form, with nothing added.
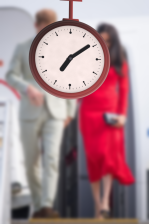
7h09
